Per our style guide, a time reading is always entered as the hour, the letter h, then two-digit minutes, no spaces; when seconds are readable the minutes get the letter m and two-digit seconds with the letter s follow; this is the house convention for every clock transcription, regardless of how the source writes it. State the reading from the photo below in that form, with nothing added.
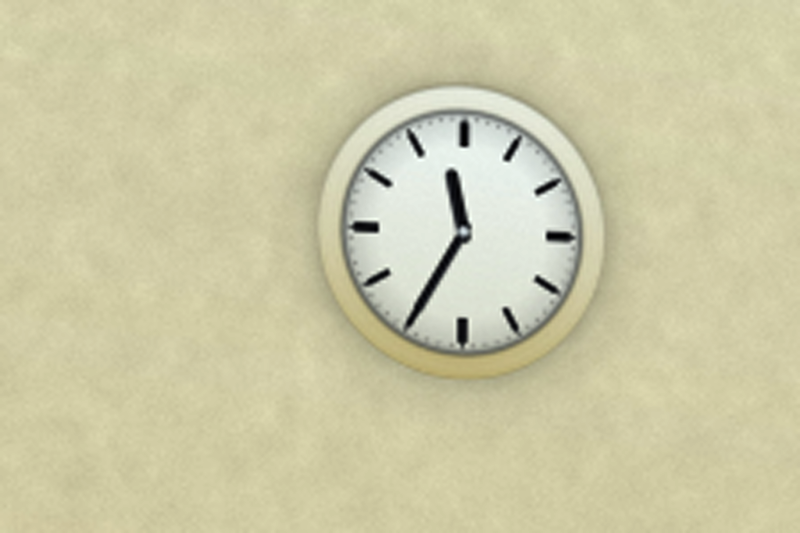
11h35
